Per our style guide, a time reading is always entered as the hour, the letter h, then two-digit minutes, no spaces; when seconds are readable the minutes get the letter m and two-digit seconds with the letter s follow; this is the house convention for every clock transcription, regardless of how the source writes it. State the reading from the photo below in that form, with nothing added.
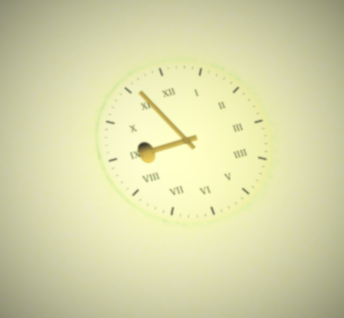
8h56
